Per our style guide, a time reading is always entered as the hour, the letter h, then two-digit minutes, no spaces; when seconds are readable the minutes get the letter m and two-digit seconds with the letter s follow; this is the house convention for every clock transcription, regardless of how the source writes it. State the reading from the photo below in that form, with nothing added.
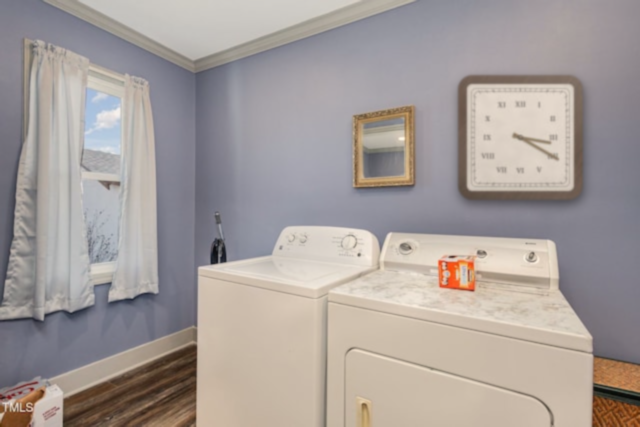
3h20
